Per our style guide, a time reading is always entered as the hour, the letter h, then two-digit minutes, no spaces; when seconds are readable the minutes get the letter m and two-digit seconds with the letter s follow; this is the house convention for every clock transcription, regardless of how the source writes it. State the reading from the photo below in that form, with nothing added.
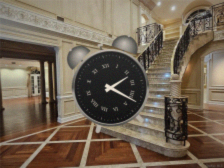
2h22
